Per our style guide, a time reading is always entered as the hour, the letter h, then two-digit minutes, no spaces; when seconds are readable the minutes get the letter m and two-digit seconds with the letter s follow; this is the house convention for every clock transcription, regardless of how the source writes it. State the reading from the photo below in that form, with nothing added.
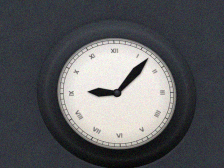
9h07
